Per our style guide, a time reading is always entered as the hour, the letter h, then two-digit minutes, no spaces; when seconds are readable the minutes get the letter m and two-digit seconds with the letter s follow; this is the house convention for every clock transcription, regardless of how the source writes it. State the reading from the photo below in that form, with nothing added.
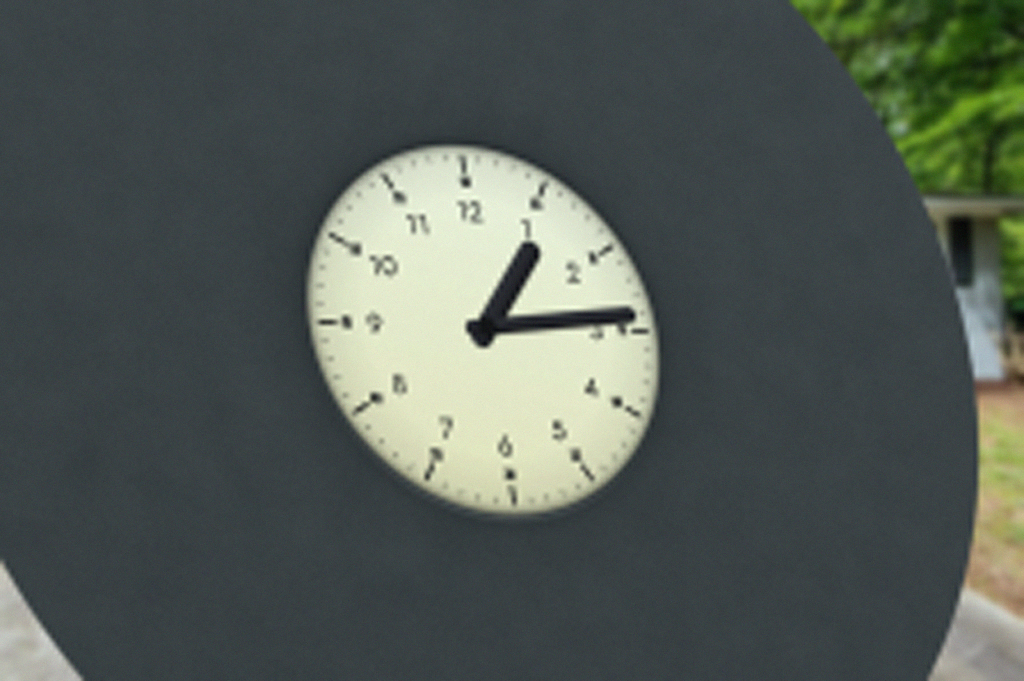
1h14
